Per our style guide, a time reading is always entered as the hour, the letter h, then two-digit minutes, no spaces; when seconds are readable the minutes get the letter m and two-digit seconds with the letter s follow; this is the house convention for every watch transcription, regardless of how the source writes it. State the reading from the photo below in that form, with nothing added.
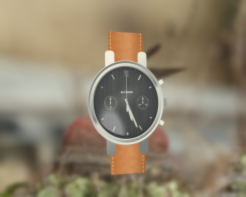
5h26
